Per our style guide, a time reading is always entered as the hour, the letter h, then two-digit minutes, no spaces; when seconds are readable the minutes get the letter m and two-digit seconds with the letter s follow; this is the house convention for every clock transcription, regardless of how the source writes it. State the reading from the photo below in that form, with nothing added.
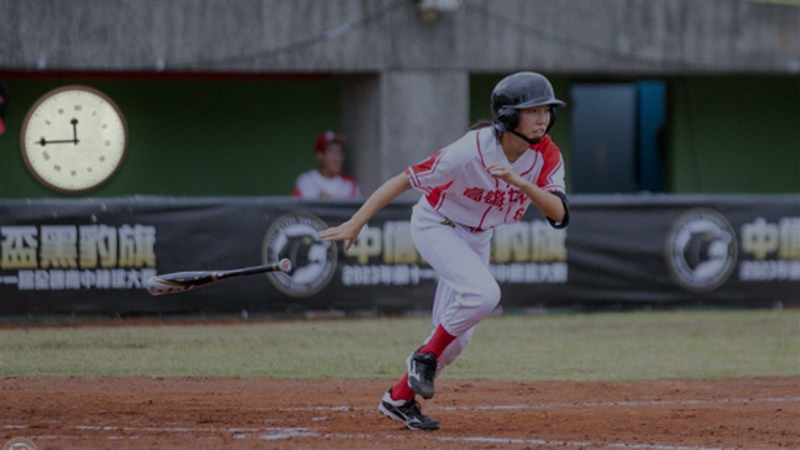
11h44
